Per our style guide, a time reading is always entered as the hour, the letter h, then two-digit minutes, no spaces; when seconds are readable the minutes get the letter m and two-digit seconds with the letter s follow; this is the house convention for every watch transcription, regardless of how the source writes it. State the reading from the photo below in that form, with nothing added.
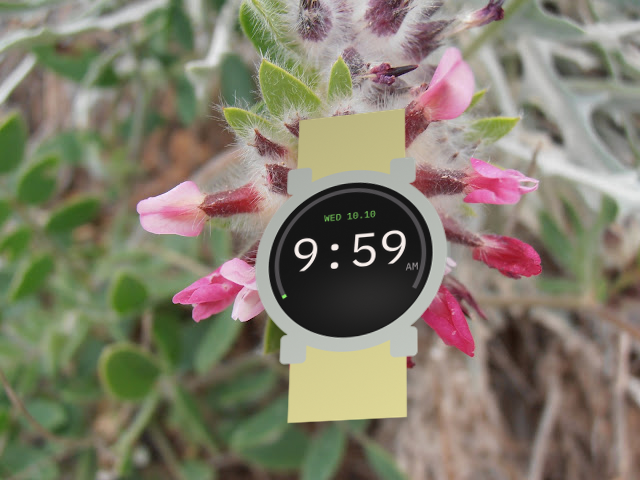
9h59
